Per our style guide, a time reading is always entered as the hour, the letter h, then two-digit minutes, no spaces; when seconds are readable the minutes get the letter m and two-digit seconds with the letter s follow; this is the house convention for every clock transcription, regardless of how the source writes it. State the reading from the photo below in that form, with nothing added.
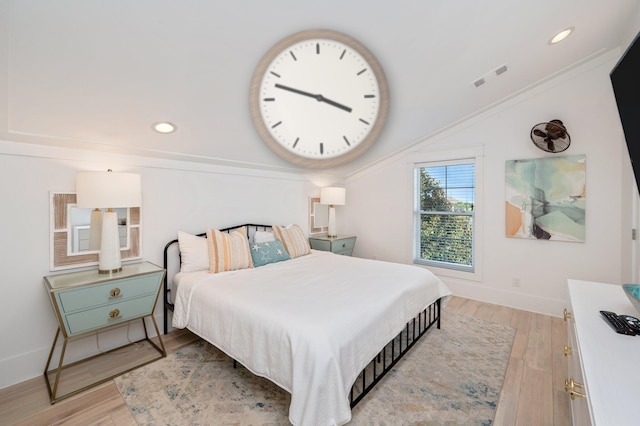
3h48
